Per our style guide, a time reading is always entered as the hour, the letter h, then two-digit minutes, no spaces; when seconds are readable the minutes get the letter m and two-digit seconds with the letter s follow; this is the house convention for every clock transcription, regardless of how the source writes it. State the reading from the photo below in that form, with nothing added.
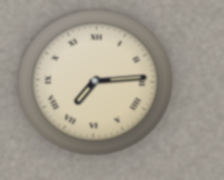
7h14
